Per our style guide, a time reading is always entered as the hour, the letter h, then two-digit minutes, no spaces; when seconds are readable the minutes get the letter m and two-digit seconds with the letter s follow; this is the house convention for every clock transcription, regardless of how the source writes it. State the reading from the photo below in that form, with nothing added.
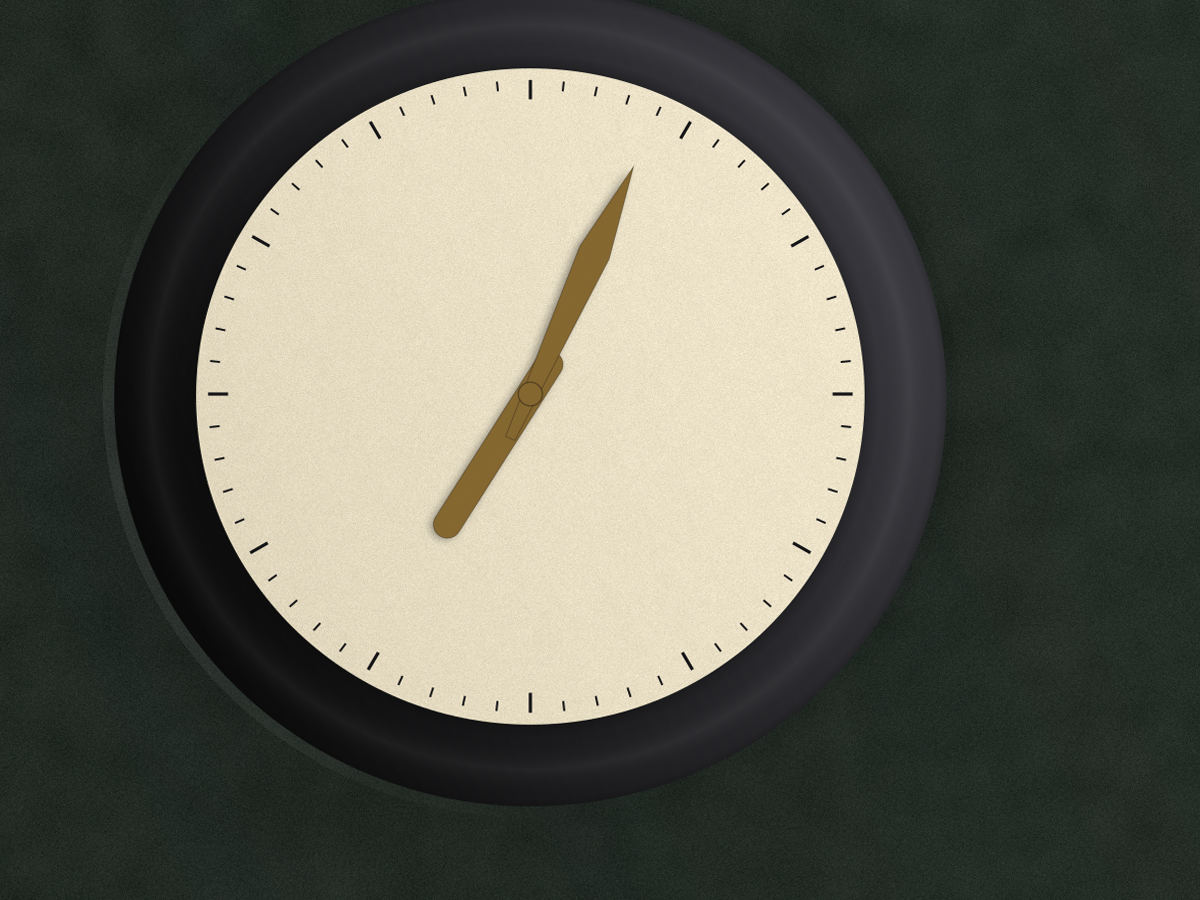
7h04
